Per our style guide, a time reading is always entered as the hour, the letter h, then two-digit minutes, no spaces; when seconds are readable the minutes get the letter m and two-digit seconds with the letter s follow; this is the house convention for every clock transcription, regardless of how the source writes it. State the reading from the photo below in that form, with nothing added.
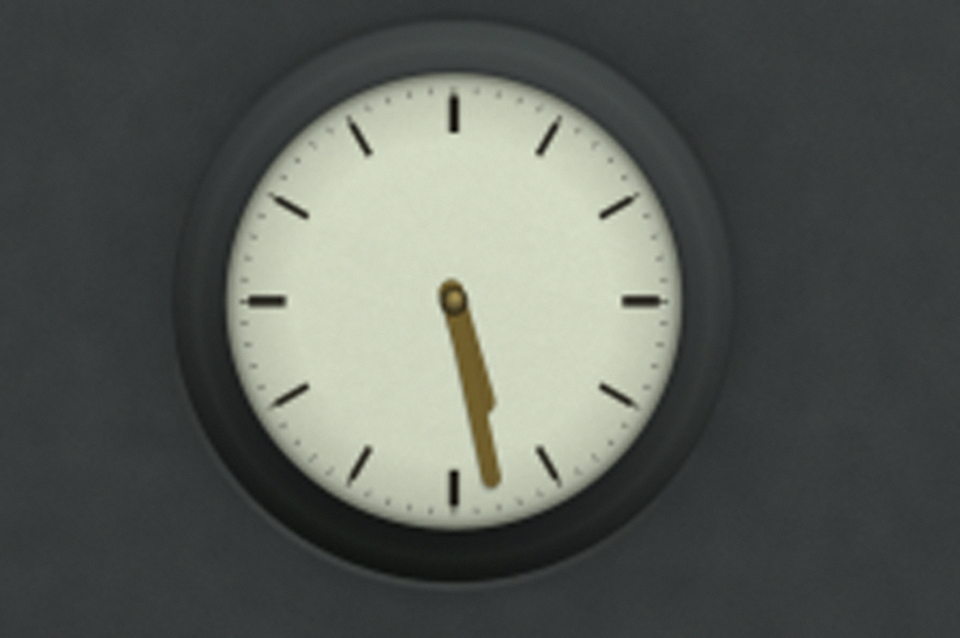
5h28
